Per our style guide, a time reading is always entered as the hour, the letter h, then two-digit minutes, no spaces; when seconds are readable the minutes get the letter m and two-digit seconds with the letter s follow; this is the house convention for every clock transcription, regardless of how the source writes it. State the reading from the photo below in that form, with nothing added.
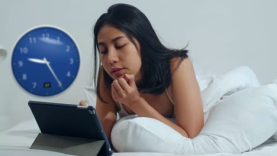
9h25
